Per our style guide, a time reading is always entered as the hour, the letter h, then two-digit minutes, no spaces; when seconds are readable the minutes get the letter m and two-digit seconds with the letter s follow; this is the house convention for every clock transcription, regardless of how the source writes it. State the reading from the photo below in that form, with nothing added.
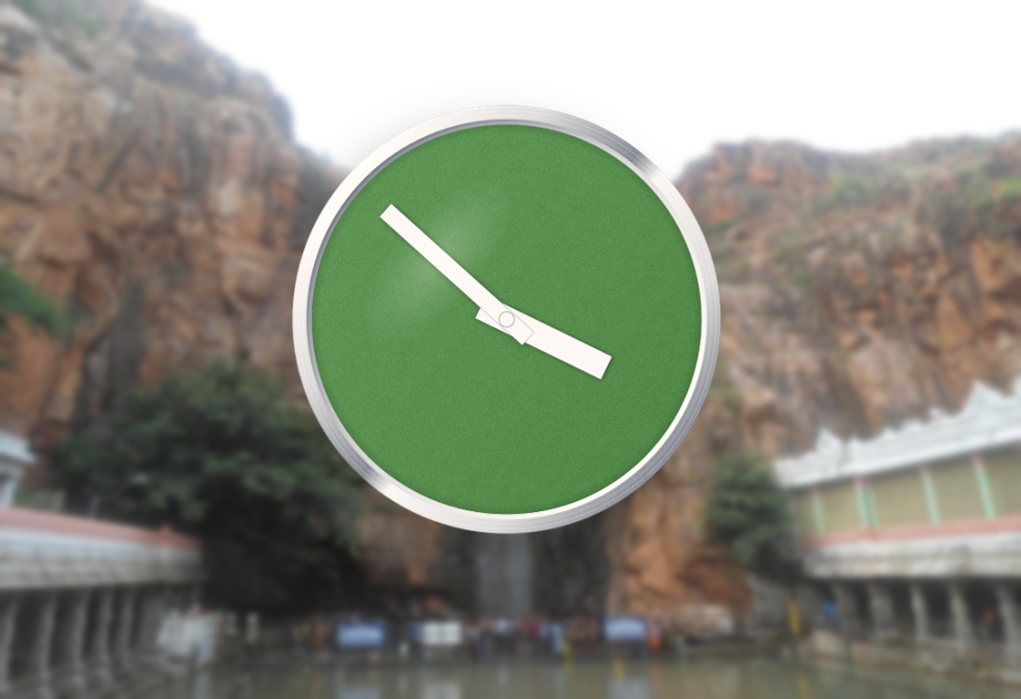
3h52
